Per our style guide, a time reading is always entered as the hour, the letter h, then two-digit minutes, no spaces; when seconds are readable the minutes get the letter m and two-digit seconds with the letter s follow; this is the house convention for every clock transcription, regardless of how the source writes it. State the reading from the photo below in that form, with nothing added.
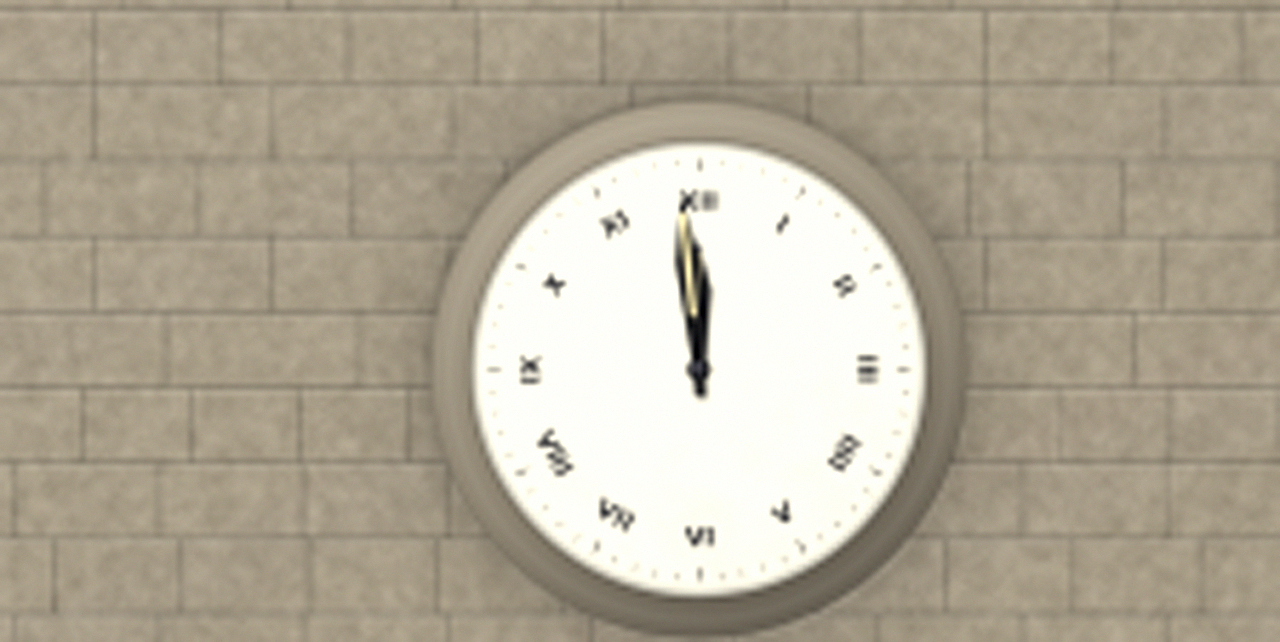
11h59
